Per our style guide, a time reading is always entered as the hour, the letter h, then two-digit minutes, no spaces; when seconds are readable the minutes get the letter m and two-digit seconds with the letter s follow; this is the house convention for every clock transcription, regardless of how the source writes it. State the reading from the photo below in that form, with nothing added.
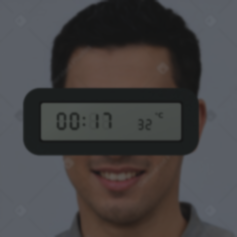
0h17
